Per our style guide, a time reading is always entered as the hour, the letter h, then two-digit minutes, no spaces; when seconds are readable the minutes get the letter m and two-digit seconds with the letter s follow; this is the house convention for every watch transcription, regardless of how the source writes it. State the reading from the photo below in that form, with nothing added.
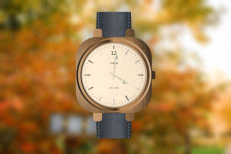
4h01
